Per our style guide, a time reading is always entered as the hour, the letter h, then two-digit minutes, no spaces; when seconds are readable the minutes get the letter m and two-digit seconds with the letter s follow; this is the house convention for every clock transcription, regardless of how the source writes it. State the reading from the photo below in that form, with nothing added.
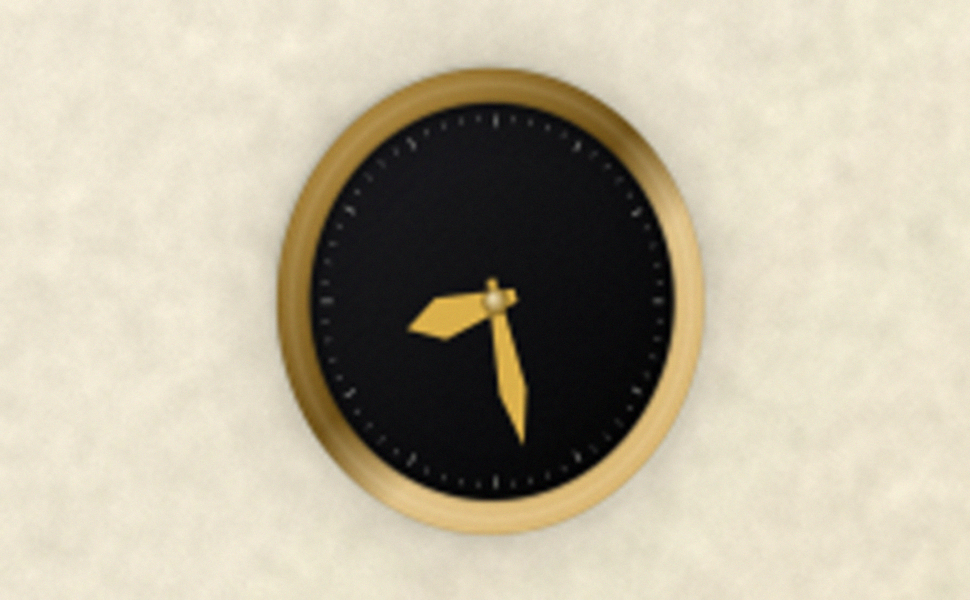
8h28
